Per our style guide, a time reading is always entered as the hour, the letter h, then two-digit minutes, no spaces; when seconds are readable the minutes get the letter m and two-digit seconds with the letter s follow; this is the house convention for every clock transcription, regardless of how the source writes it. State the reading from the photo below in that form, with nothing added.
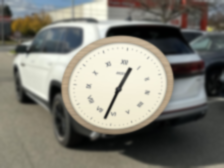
12h32
